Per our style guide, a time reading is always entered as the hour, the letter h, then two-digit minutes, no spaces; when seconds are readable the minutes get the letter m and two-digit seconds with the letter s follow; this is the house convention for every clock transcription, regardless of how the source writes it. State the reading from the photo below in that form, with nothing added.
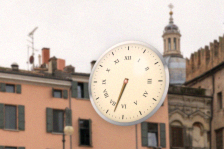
6h33
